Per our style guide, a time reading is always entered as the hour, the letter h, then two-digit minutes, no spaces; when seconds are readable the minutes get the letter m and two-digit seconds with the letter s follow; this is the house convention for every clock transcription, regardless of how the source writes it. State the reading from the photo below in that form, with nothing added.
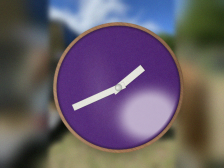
1h41
